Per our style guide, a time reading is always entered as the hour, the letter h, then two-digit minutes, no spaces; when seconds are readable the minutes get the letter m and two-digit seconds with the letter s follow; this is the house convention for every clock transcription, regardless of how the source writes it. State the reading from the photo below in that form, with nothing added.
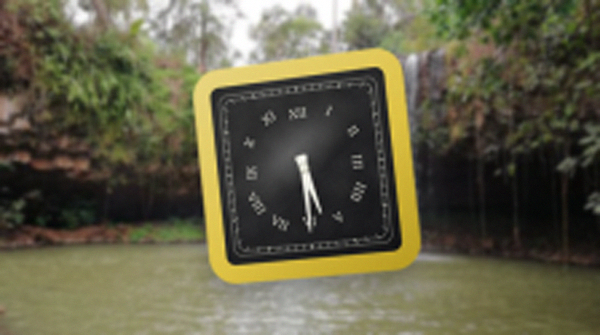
5h30
